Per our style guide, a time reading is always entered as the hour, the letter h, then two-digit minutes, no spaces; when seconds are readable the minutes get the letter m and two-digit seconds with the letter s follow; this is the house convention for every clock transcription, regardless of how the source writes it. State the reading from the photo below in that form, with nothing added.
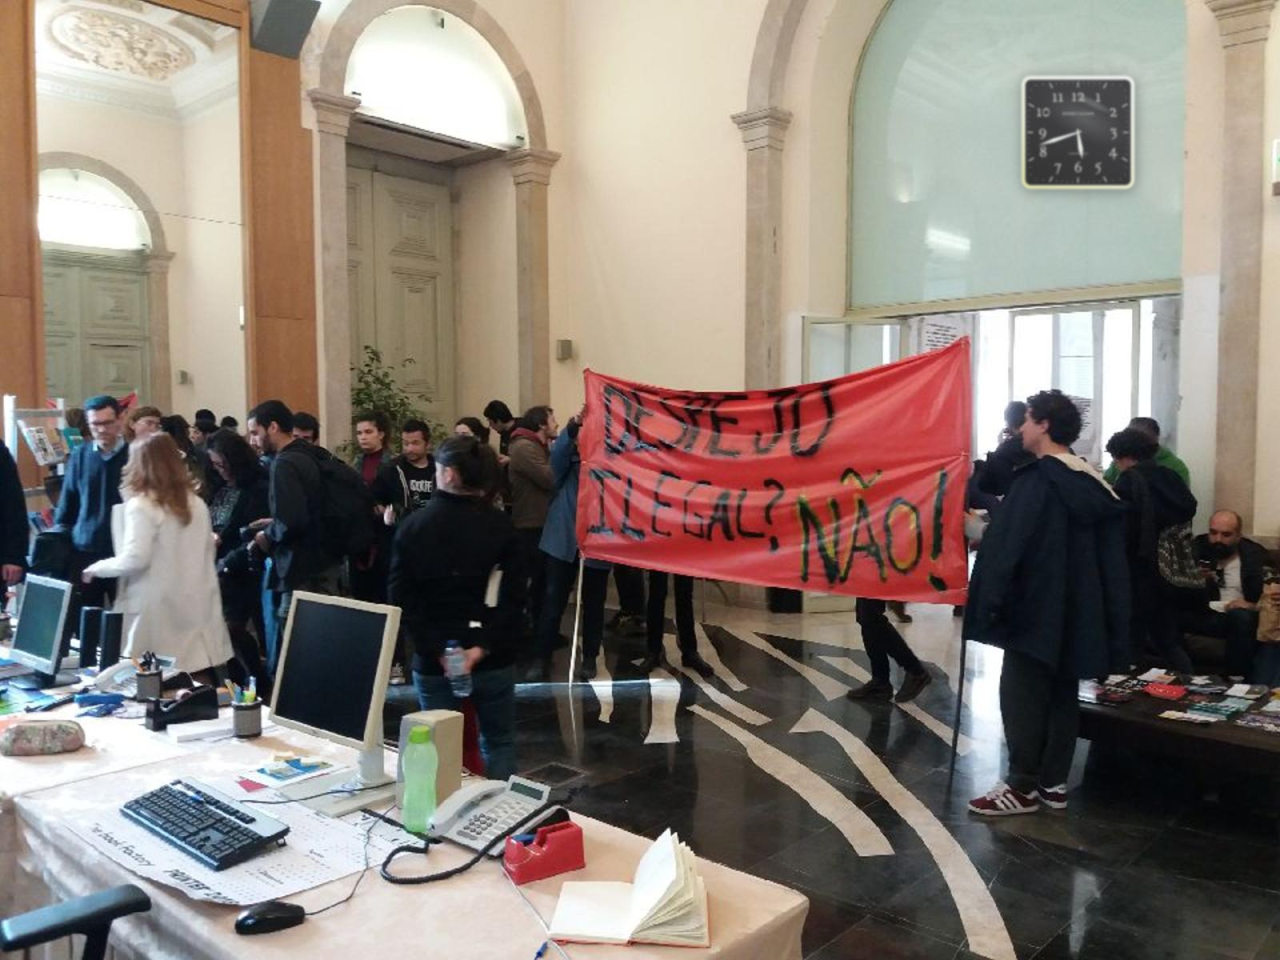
5h42
